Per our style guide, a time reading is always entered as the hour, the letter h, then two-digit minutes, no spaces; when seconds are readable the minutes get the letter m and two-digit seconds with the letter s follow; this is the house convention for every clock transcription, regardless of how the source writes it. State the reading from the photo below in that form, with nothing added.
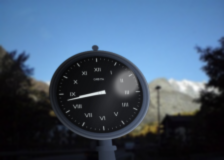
8h43
